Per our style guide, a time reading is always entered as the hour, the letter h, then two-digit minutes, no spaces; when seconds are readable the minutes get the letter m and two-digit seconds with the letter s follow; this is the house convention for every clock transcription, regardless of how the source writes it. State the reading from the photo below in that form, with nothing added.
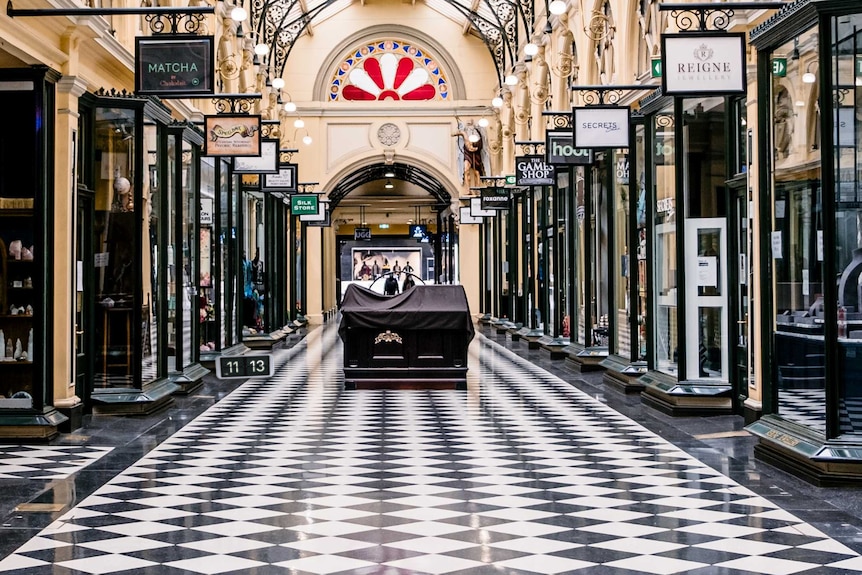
11h13
